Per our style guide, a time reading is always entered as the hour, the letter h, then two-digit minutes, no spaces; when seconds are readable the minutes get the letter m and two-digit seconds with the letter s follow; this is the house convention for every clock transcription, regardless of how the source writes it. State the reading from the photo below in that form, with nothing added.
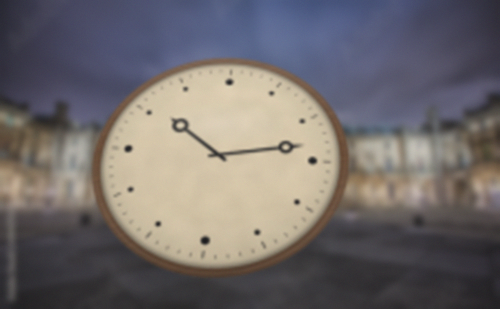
10h13
